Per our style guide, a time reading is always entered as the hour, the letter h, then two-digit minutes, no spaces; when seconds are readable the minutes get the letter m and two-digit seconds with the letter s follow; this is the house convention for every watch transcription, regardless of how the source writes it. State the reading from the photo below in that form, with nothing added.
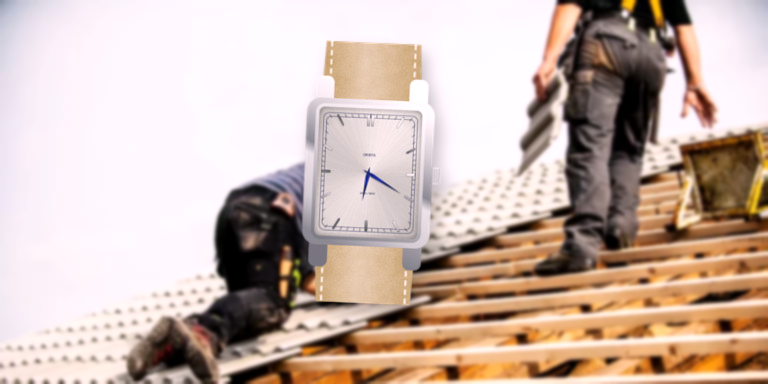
6h20
